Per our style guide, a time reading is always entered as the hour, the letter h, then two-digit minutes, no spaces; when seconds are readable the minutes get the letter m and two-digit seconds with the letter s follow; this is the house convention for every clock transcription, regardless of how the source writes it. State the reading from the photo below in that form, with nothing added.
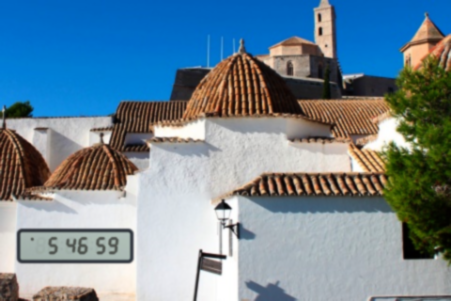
5h46m59s
